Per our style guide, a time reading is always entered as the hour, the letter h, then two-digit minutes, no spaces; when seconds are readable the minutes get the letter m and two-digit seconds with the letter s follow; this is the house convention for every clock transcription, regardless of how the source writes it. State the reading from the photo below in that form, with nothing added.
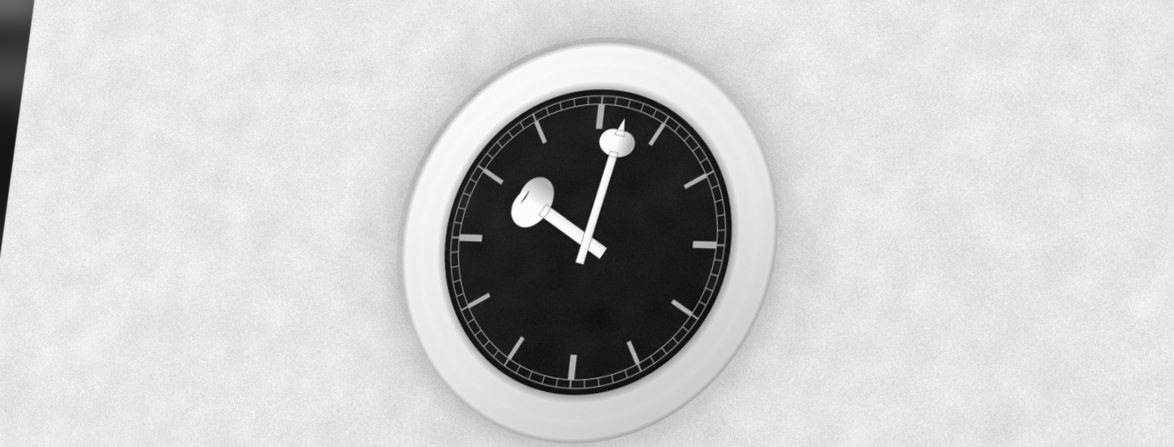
10h02
